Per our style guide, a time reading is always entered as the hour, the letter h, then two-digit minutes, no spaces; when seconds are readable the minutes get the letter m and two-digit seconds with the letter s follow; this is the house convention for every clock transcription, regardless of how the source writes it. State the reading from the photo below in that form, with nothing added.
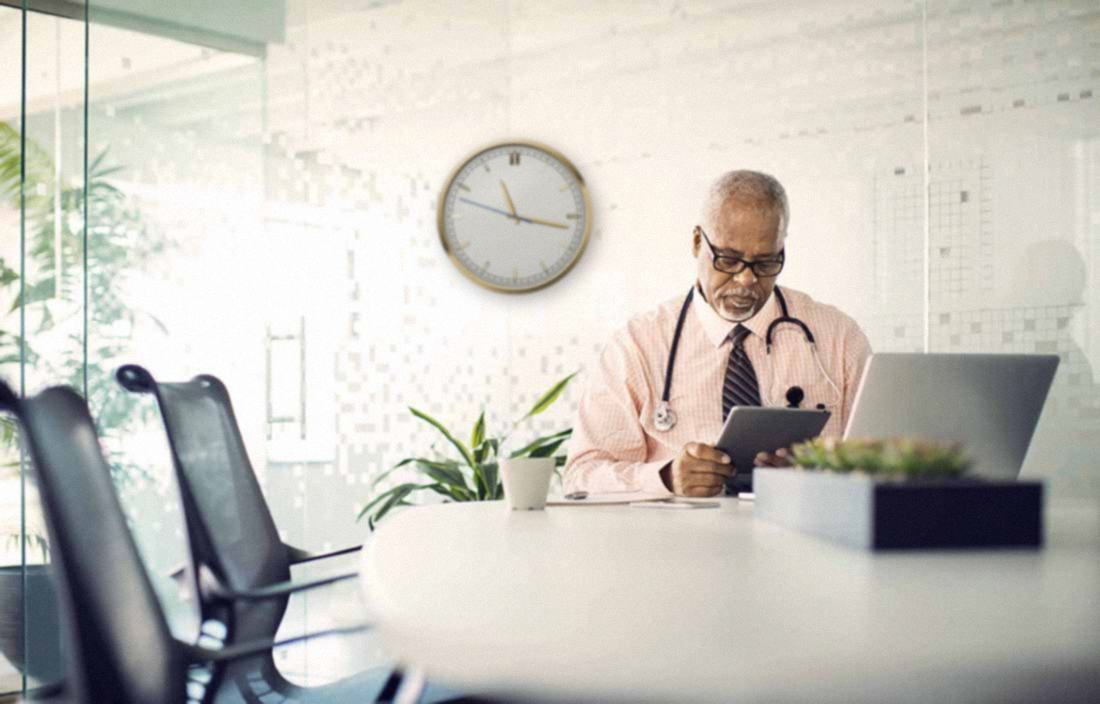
11h16m48s
